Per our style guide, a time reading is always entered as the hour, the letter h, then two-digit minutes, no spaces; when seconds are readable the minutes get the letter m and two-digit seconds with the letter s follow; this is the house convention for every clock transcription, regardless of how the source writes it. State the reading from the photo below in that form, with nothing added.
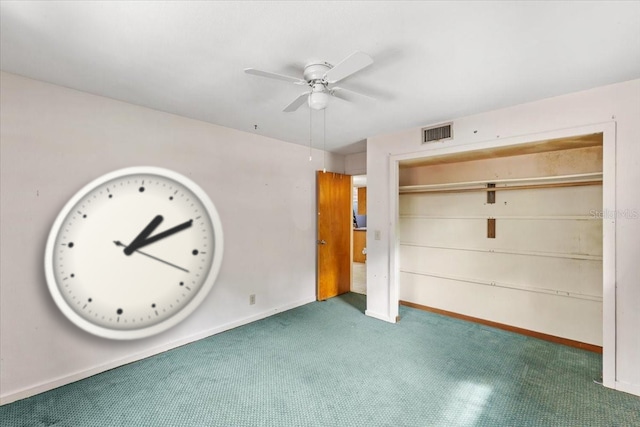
1h10m18s
